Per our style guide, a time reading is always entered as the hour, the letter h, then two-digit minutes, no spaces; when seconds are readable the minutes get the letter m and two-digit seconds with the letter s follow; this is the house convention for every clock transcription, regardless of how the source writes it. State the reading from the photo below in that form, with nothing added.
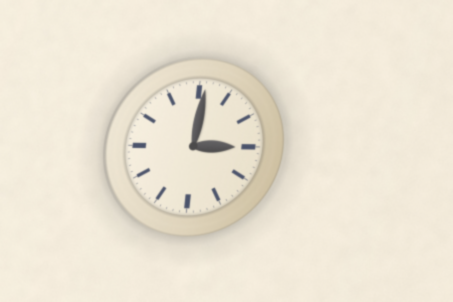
3h01
